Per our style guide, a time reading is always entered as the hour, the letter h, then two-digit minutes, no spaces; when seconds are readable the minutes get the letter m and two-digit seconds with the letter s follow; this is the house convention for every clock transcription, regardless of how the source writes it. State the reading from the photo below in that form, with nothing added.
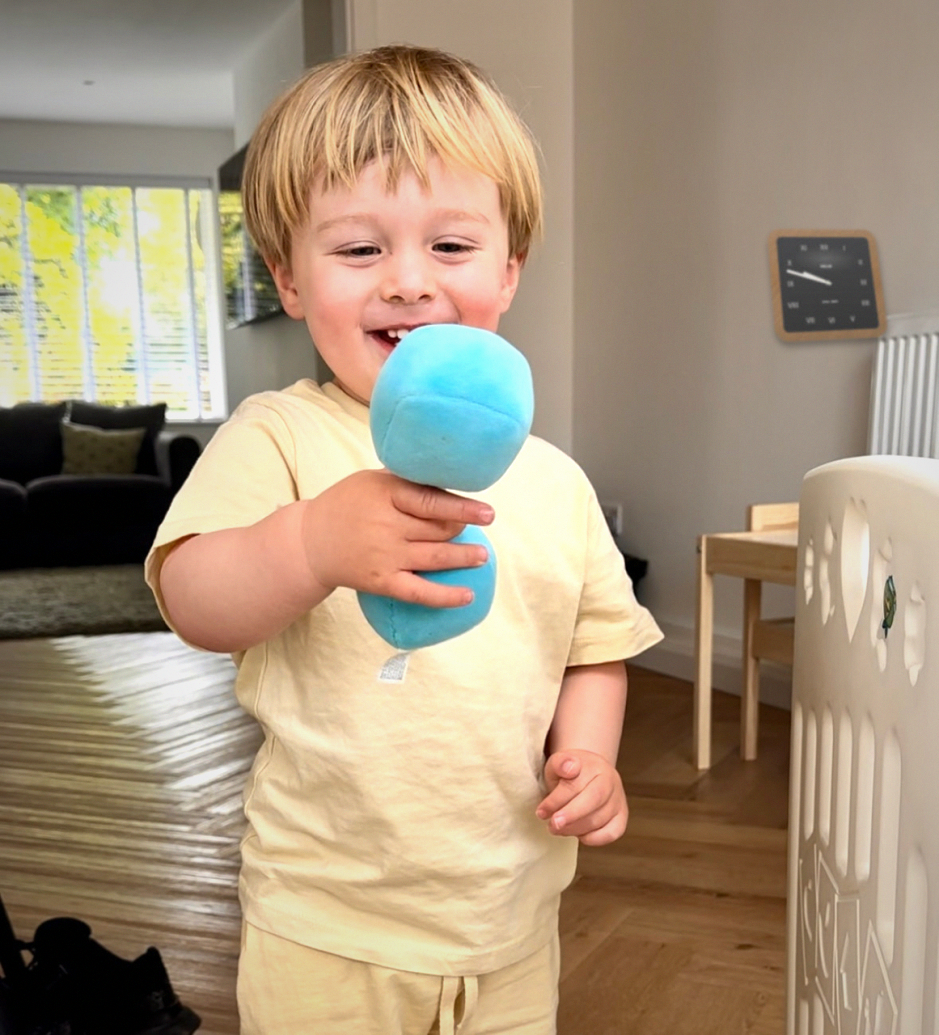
9h48
